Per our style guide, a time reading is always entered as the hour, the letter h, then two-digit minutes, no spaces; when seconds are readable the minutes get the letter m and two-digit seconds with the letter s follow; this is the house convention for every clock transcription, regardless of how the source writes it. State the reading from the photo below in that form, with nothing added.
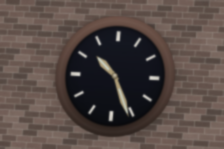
10h26
